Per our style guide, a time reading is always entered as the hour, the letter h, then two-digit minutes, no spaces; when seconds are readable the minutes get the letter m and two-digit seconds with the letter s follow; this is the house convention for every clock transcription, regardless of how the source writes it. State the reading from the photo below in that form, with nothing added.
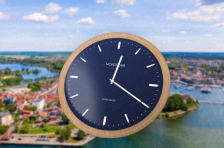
12h20
